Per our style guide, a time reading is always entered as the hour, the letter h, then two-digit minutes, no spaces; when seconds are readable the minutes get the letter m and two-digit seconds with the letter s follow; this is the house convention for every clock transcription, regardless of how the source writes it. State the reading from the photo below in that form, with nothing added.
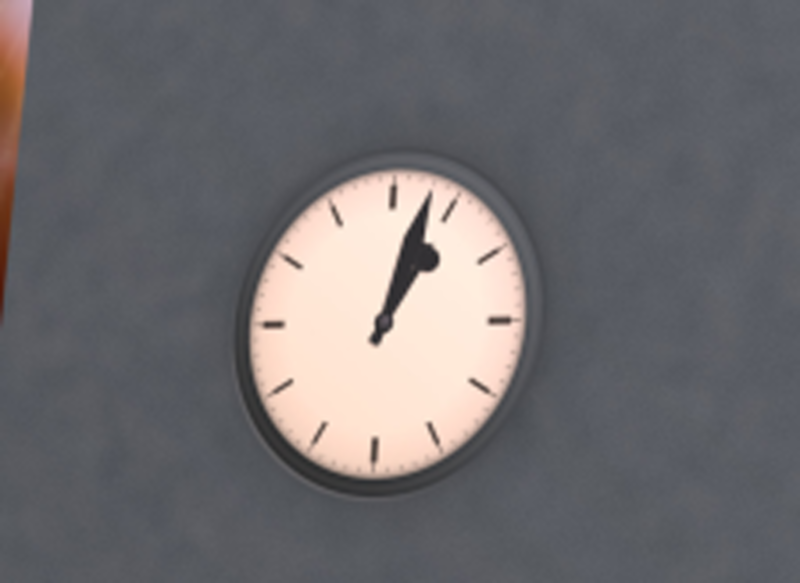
1h03
